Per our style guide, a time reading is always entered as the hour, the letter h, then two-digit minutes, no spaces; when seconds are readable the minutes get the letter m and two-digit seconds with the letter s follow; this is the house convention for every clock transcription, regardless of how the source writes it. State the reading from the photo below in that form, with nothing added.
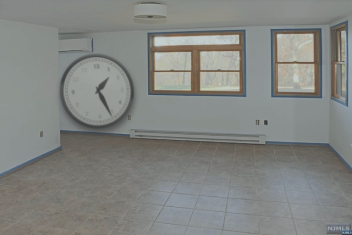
1h26
